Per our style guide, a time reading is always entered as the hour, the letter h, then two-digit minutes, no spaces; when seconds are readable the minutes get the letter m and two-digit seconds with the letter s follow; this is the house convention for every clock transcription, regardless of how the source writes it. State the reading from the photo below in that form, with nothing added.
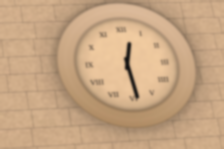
12h29
